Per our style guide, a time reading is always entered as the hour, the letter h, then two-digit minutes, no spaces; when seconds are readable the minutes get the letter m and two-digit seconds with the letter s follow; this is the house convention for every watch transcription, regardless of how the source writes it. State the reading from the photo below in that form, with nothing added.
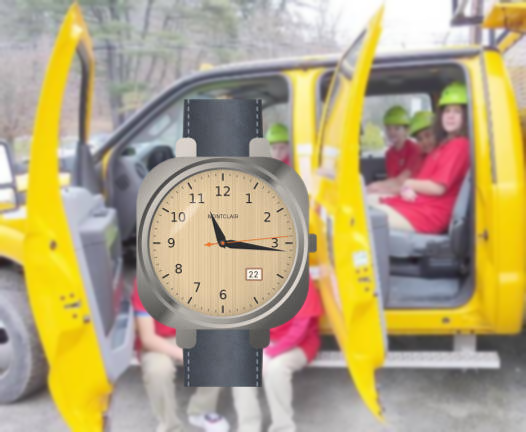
11h16m14s
